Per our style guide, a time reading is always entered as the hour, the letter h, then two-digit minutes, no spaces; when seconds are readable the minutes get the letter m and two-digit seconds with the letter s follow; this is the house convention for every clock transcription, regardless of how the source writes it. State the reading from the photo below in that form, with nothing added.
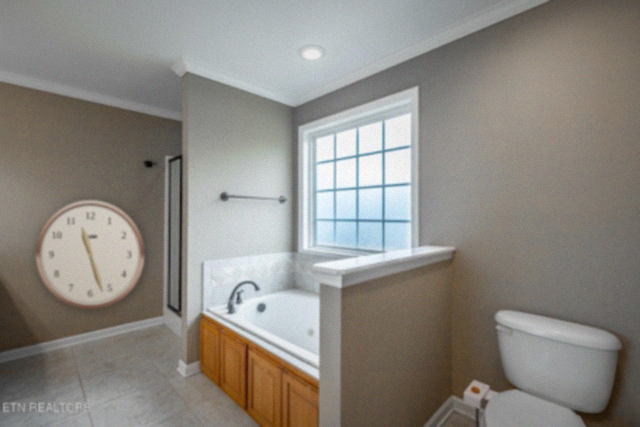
11h27
